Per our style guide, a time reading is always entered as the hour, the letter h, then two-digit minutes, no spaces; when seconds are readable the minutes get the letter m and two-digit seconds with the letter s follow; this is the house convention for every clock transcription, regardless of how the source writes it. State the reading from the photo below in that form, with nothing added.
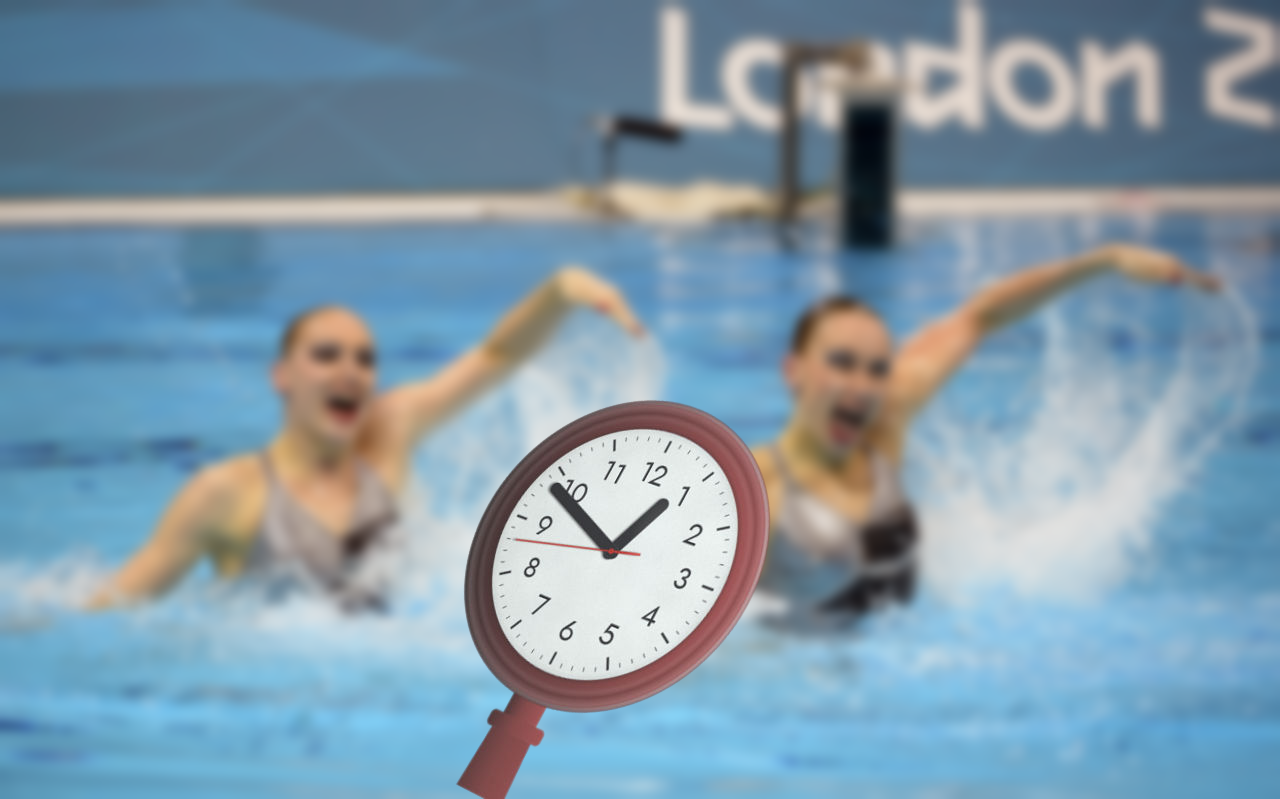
12h48m43s
